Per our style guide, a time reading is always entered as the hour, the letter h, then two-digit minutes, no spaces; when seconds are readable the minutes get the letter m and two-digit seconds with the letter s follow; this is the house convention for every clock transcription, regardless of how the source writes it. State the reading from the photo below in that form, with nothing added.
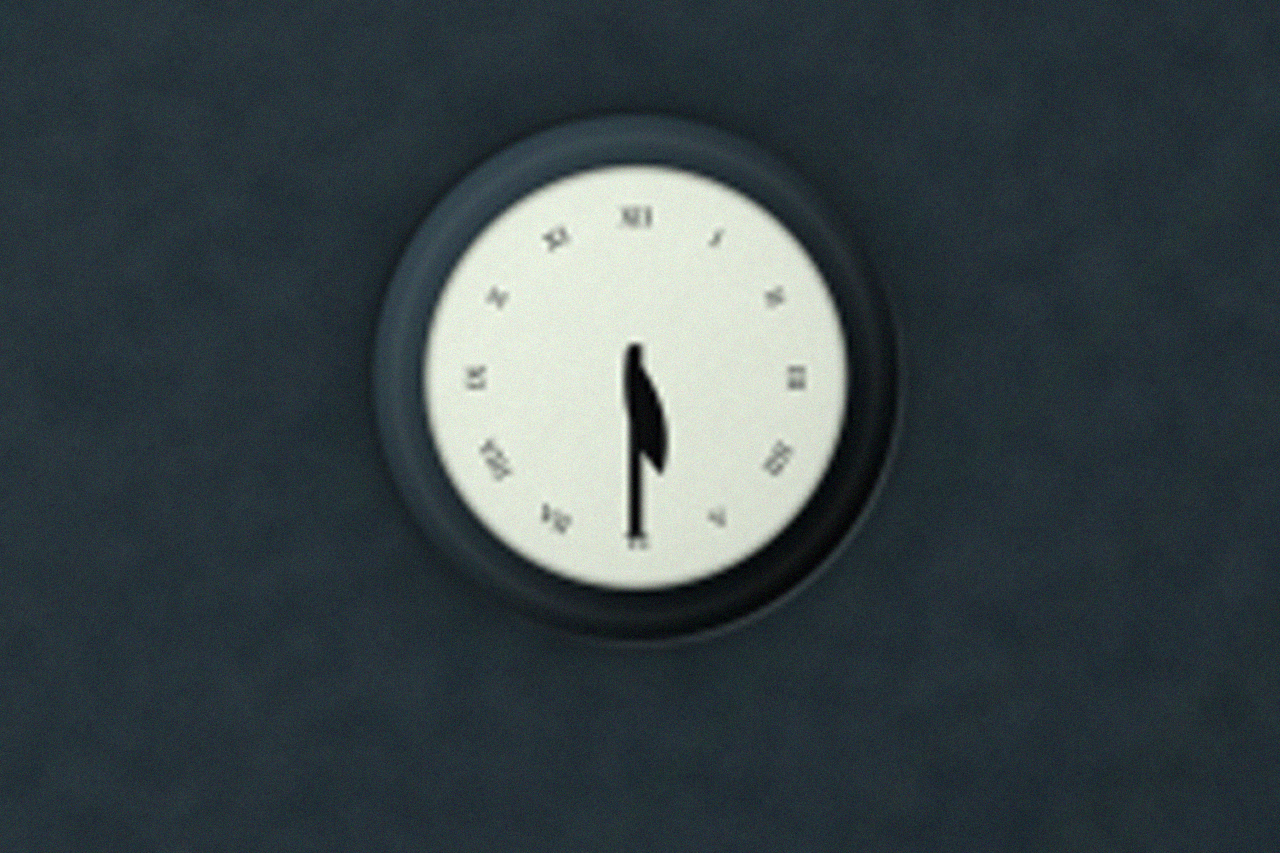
5h30
